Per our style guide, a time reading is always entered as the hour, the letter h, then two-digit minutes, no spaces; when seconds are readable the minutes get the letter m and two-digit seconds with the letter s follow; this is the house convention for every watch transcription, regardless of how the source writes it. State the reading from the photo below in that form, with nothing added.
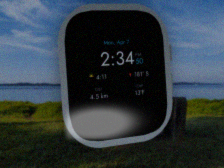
2h34
